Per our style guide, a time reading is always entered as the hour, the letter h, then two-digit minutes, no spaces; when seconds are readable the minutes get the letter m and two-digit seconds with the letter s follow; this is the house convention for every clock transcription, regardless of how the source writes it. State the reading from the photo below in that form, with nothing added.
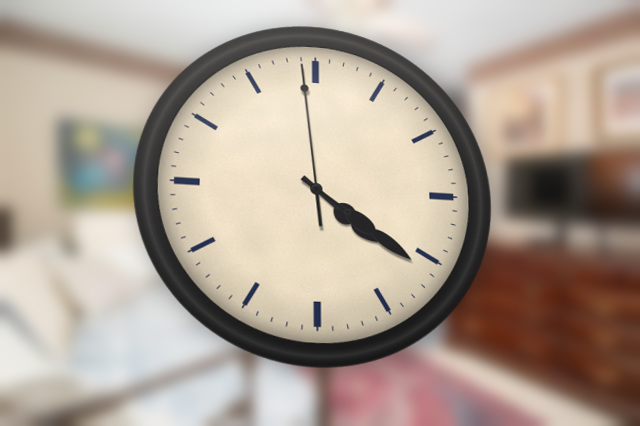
4h20m59s
